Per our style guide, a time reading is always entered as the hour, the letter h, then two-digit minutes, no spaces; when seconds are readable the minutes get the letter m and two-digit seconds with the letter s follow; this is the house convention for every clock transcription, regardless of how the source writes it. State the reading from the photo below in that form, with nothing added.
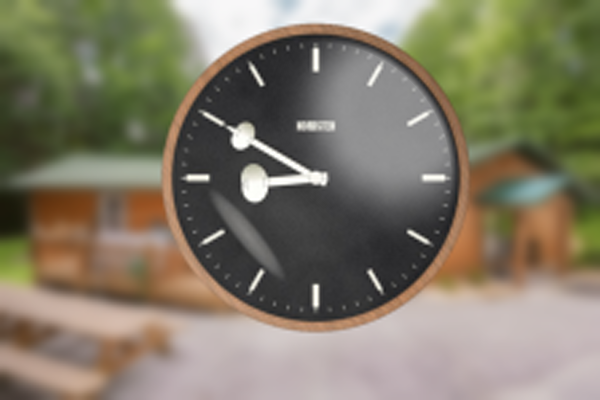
8h50
